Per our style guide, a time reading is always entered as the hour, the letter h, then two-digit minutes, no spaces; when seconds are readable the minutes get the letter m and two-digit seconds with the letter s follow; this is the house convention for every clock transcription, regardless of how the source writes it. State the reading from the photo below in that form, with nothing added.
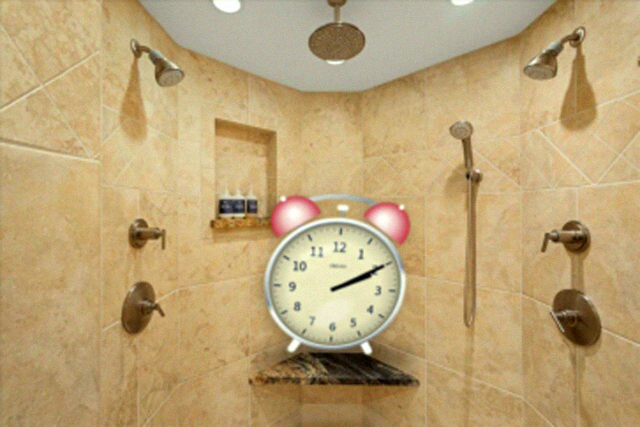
2h10
